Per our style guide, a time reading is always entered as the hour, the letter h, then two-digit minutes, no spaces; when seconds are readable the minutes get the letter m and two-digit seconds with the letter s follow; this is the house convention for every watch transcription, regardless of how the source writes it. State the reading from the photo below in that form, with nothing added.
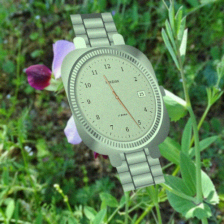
11h26
